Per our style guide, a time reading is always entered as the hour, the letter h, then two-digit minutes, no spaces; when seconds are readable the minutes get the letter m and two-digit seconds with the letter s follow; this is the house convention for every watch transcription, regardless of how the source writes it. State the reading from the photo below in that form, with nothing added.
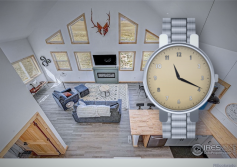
11h19
